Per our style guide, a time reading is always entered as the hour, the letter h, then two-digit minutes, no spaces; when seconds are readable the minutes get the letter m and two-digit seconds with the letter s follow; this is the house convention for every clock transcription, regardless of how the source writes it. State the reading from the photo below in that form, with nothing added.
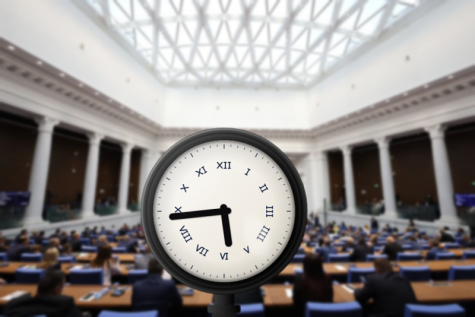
5h44
